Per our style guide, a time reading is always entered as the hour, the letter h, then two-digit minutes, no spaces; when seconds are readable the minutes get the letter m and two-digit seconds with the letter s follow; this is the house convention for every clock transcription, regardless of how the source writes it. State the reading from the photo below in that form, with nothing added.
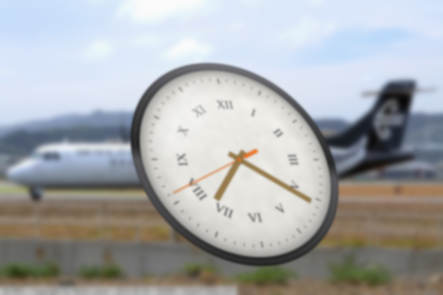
7h20m41s
